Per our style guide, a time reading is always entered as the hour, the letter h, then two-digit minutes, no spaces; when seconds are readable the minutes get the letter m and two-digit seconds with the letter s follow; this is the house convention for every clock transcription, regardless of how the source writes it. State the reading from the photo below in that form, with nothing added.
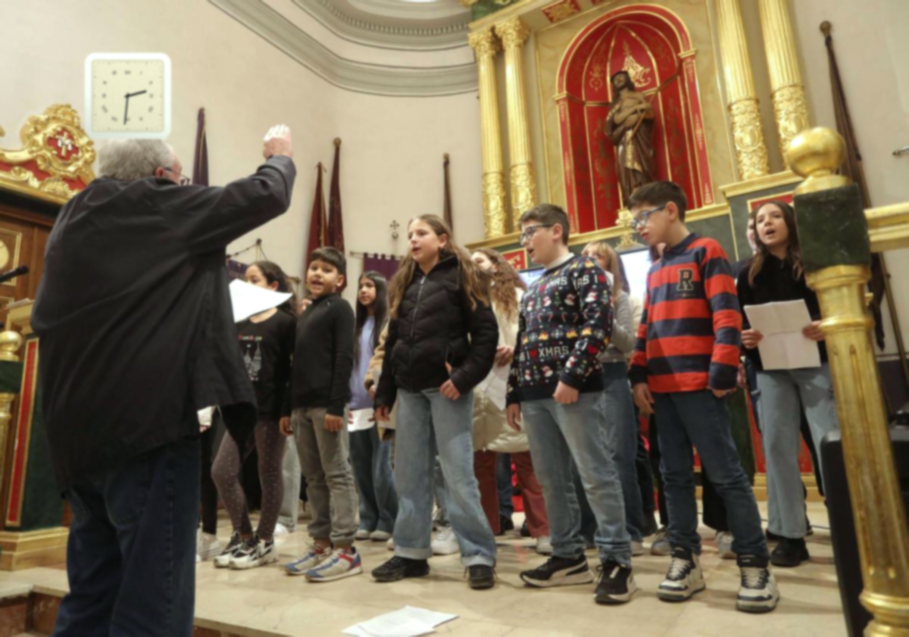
2h31
